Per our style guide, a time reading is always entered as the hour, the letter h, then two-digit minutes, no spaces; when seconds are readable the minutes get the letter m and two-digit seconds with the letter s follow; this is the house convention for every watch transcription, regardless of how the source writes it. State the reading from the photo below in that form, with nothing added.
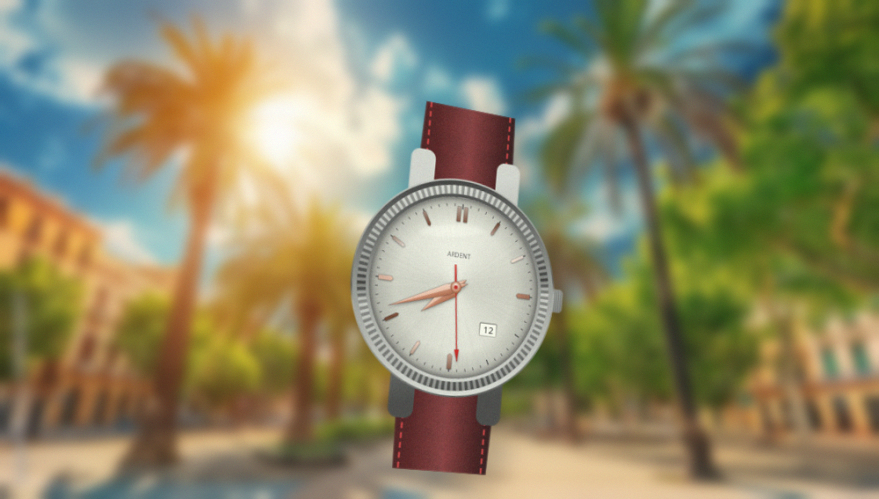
7h41m29s
